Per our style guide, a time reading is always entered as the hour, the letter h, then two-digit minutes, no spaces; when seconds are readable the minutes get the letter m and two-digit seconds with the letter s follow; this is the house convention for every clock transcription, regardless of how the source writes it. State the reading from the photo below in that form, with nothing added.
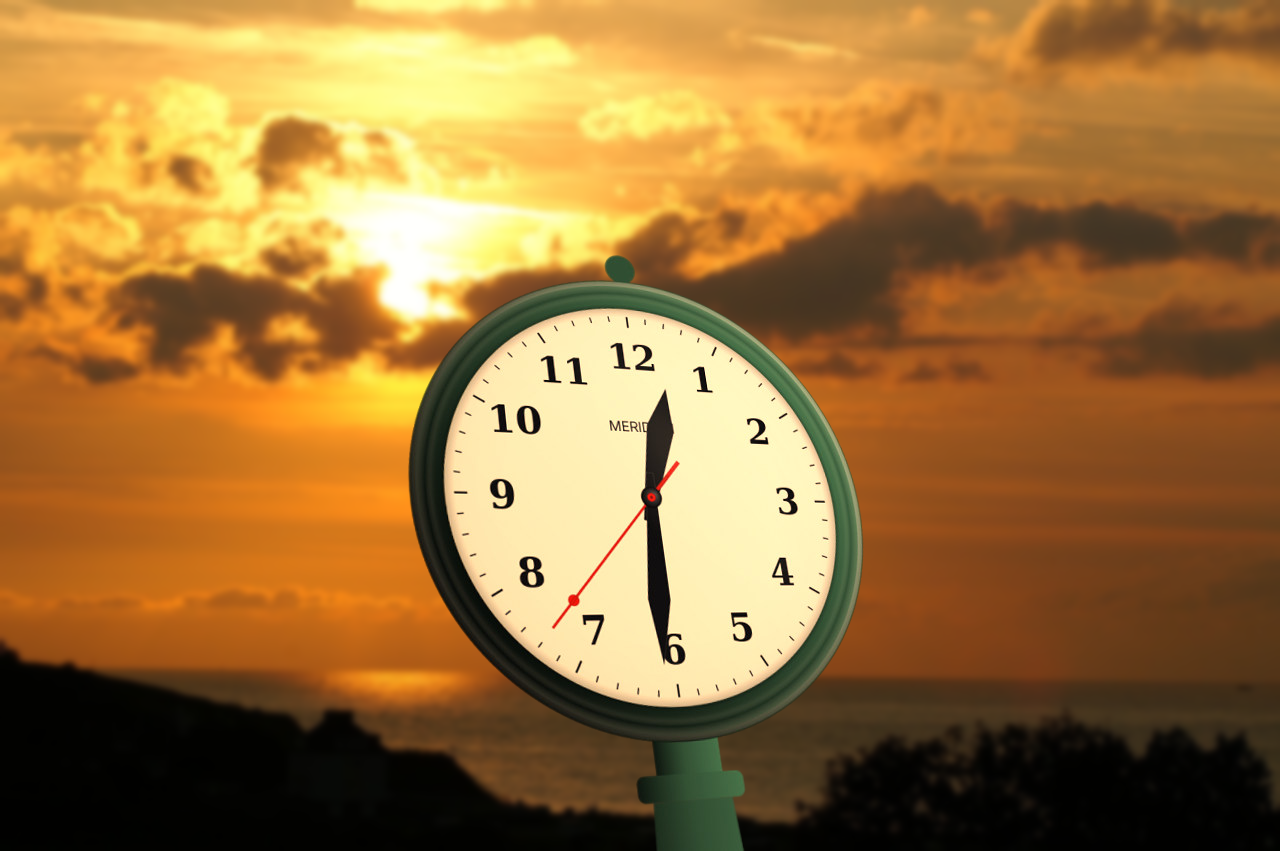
12h30m37s
